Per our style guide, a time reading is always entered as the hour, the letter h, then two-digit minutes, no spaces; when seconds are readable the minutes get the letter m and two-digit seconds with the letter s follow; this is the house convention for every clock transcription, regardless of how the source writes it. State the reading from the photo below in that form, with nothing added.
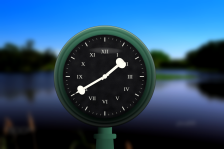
1h40
